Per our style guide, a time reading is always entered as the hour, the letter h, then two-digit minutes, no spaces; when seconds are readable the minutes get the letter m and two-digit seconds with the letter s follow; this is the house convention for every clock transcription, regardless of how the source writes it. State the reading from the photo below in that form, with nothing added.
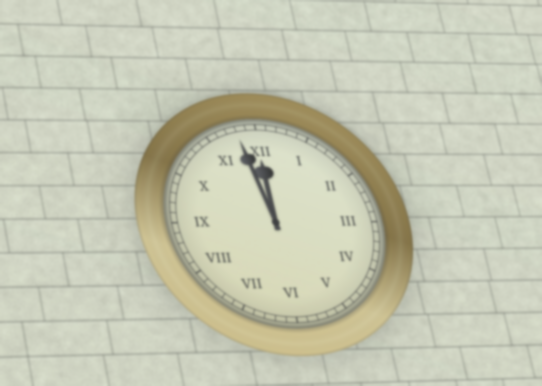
11h58
